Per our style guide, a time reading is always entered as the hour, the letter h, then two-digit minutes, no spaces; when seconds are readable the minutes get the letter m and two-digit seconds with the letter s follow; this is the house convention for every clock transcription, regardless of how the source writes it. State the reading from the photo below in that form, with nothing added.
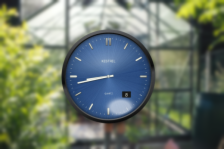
8h43
